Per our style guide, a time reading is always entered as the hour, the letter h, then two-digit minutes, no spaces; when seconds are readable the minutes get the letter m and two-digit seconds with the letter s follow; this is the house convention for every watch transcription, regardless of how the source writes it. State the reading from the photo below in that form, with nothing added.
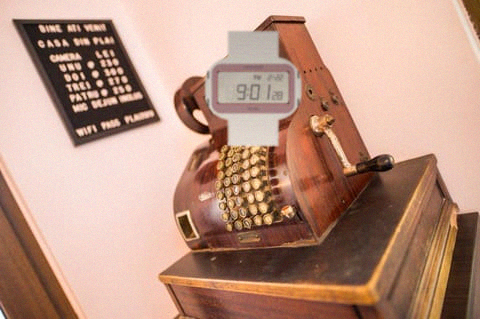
9h01
